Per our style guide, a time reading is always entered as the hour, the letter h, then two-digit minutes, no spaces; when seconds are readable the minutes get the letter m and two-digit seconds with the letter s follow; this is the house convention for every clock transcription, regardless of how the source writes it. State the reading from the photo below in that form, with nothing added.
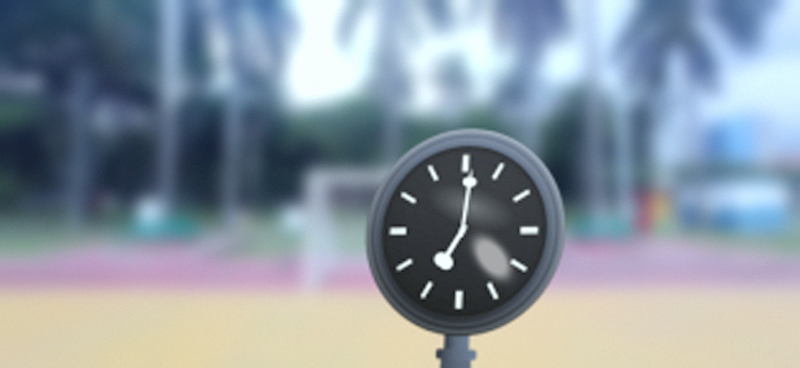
7h01
